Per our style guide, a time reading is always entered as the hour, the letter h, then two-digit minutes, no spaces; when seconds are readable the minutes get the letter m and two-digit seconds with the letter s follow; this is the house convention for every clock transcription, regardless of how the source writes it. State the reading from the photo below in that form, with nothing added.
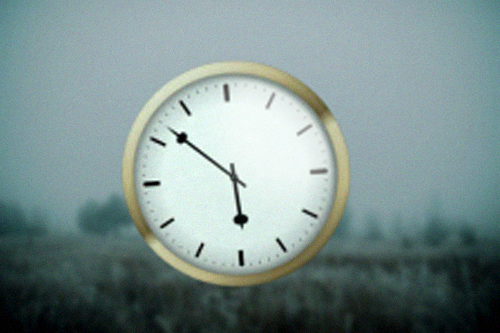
5h52
